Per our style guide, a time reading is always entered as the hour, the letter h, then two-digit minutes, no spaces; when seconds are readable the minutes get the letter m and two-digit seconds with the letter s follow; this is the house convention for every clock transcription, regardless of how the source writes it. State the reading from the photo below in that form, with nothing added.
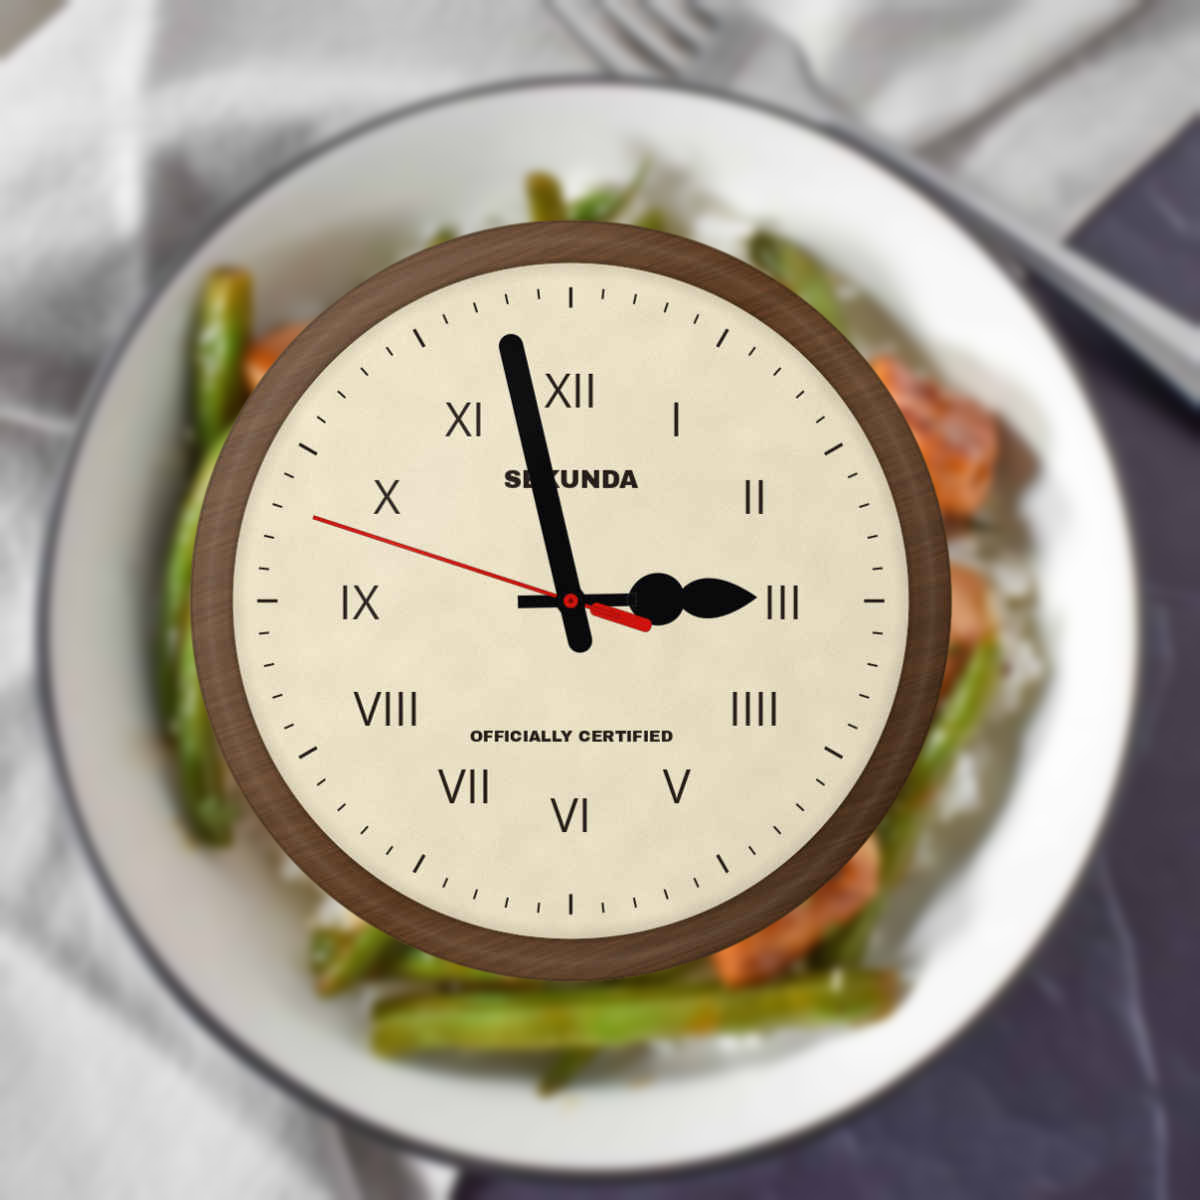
2h57m48s
